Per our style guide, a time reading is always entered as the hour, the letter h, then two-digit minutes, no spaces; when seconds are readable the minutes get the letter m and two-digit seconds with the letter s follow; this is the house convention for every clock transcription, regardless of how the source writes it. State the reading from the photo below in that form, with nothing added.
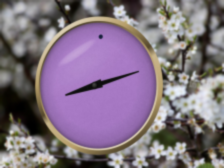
8h11
